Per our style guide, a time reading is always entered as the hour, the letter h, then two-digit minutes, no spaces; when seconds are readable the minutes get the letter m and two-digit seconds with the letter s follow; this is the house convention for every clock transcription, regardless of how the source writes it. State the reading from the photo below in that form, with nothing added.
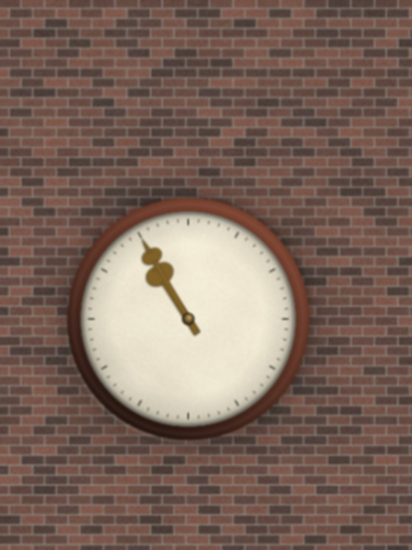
10h55
